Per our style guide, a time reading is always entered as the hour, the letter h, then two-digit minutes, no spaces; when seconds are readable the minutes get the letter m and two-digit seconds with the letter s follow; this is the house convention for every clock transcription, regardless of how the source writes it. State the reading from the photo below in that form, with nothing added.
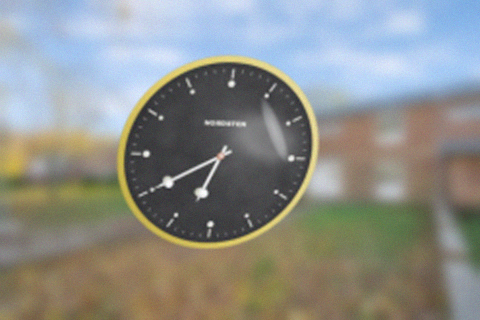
6h40
